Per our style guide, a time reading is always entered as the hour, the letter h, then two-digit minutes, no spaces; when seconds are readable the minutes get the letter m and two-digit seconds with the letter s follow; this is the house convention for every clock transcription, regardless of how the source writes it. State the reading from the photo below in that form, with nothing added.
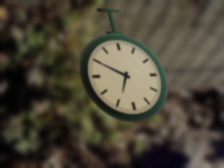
6h50
